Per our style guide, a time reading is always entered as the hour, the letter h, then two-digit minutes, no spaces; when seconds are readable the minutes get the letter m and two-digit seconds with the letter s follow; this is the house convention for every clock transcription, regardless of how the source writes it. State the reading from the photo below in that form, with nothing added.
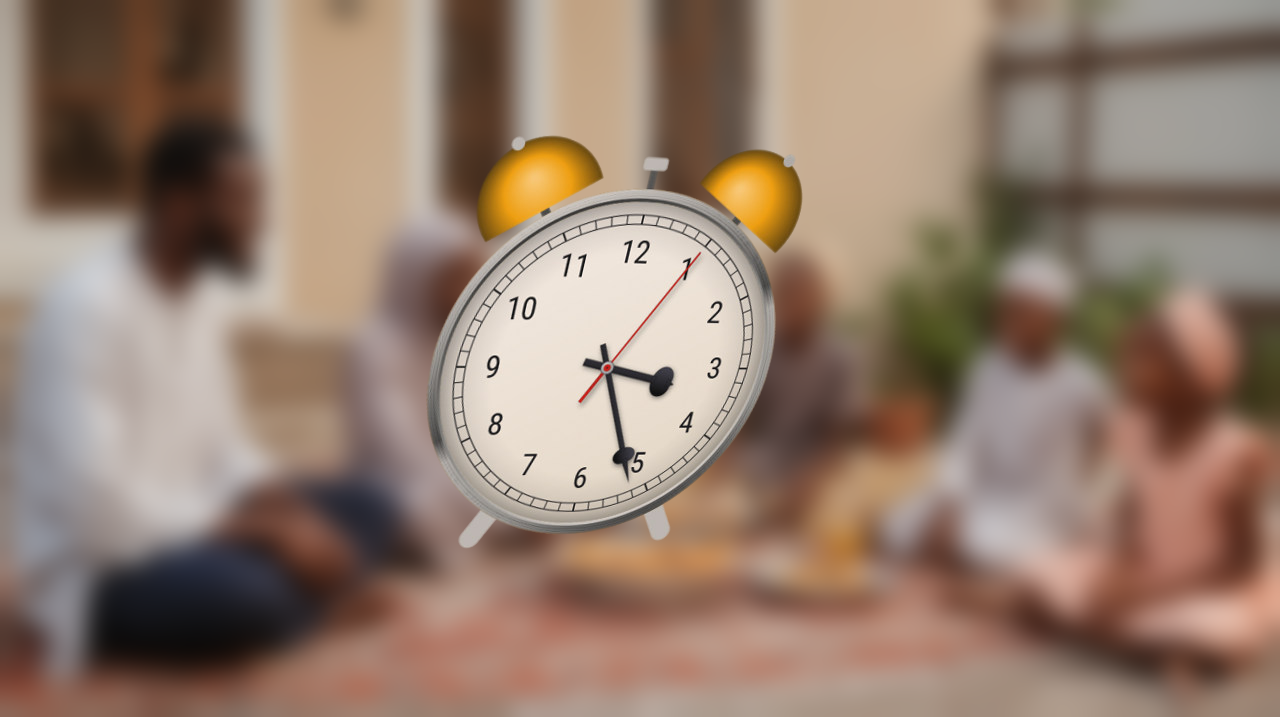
3h26m05s
